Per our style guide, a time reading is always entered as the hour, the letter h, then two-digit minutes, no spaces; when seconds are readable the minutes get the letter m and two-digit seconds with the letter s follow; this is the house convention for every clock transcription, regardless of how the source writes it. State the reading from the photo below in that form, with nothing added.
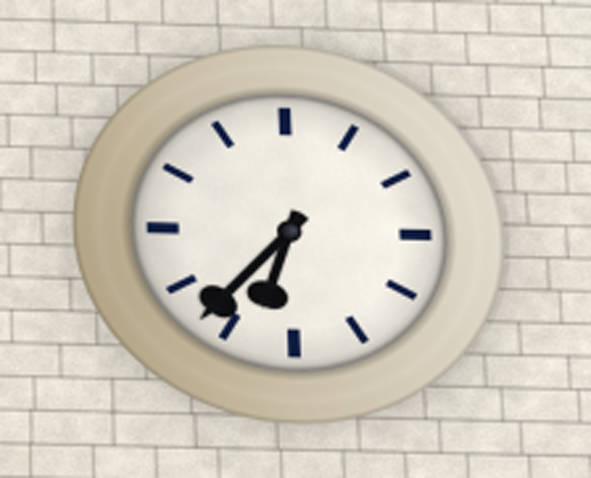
6h37
